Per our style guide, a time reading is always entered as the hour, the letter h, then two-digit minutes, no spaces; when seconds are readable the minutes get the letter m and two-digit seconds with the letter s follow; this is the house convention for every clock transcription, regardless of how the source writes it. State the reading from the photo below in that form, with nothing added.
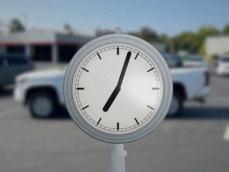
7h03
